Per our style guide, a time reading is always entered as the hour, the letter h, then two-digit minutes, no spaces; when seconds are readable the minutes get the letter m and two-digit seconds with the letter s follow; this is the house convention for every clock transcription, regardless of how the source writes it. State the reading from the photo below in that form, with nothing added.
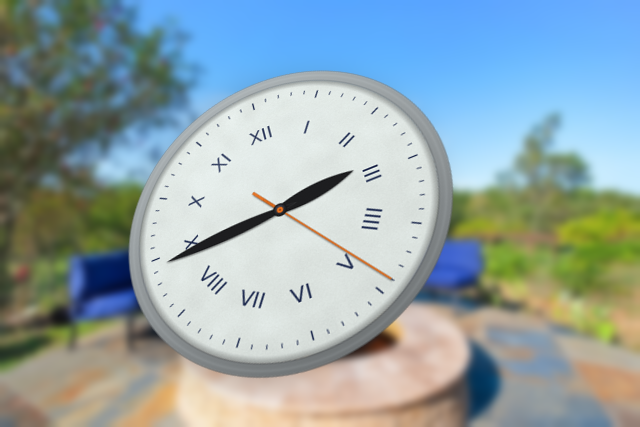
2h44m24s
